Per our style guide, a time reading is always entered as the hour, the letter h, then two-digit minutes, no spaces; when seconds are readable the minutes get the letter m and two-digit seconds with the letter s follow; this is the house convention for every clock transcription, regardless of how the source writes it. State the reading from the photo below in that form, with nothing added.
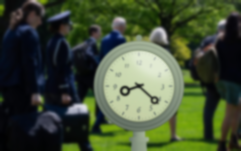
8h22
